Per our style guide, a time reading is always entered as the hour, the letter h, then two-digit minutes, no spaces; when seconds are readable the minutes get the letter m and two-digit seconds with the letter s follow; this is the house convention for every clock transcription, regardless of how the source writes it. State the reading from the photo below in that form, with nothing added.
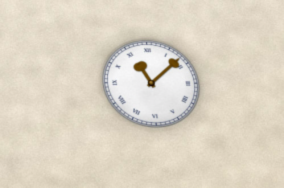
11h08
